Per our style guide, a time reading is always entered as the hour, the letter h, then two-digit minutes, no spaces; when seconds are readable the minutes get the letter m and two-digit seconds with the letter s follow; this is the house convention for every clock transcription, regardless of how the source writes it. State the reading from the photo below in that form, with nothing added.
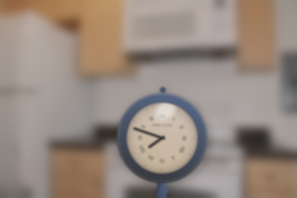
7h48
